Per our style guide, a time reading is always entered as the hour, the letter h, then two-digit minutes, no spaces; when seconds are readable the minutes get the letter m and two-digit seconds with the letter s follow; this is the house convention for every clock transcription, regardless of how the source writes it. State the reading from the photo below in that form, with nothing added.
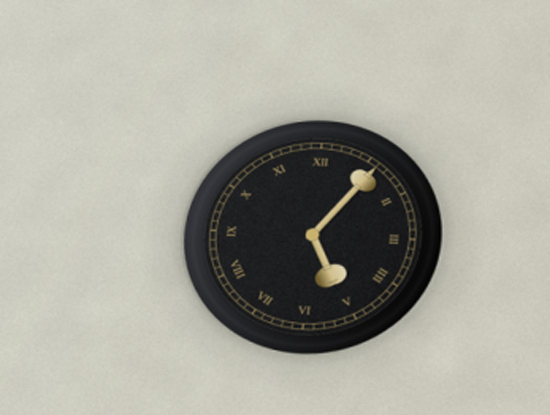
5h06
